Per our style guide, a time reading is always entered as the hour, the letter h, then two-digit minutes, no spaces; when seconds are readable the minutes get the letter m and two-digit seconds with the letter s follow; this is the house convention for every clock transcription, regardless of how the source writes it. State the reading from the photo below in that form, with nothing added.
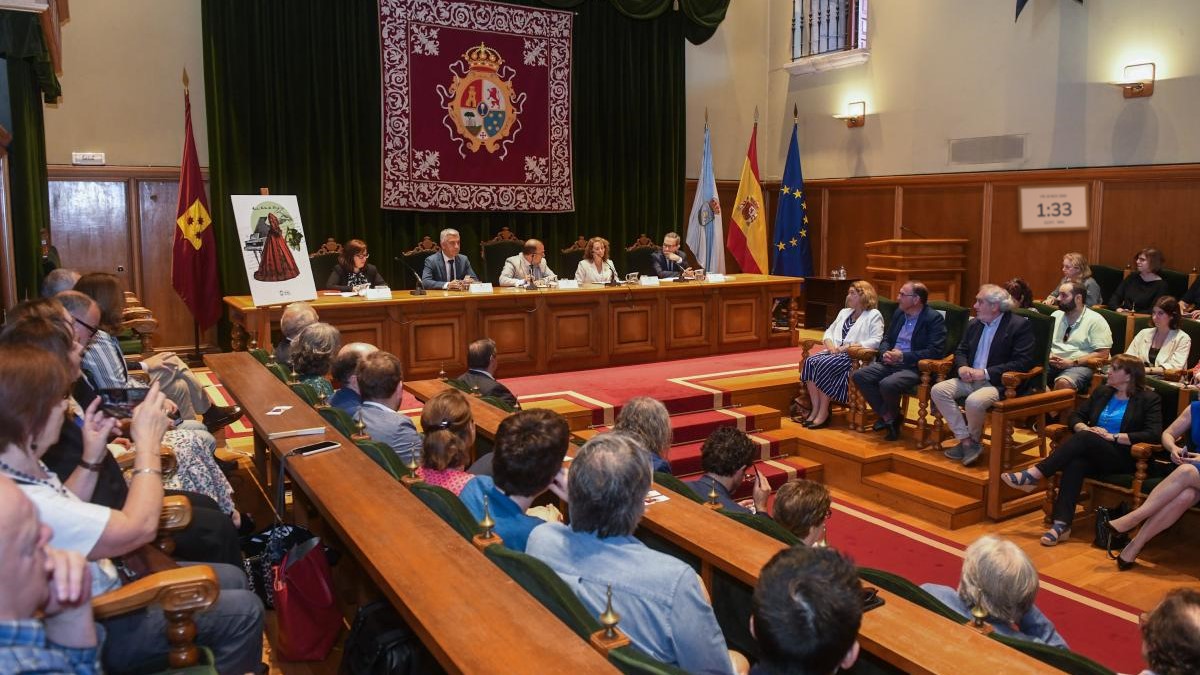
1h33
